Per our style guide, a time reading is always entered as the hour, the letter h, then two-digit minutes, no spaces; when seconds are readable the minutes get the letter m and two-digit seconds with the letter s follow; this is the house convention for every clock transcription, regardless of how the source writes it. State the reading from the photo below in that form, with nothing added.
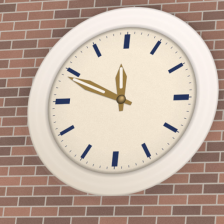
11h49
